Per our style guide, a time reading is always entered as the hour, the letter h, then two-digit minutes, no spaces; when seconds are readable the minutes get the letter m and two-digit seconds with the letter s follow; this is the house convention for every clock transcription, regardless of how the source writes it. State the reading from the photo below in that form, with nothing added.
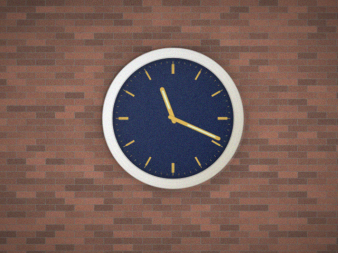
11h19
